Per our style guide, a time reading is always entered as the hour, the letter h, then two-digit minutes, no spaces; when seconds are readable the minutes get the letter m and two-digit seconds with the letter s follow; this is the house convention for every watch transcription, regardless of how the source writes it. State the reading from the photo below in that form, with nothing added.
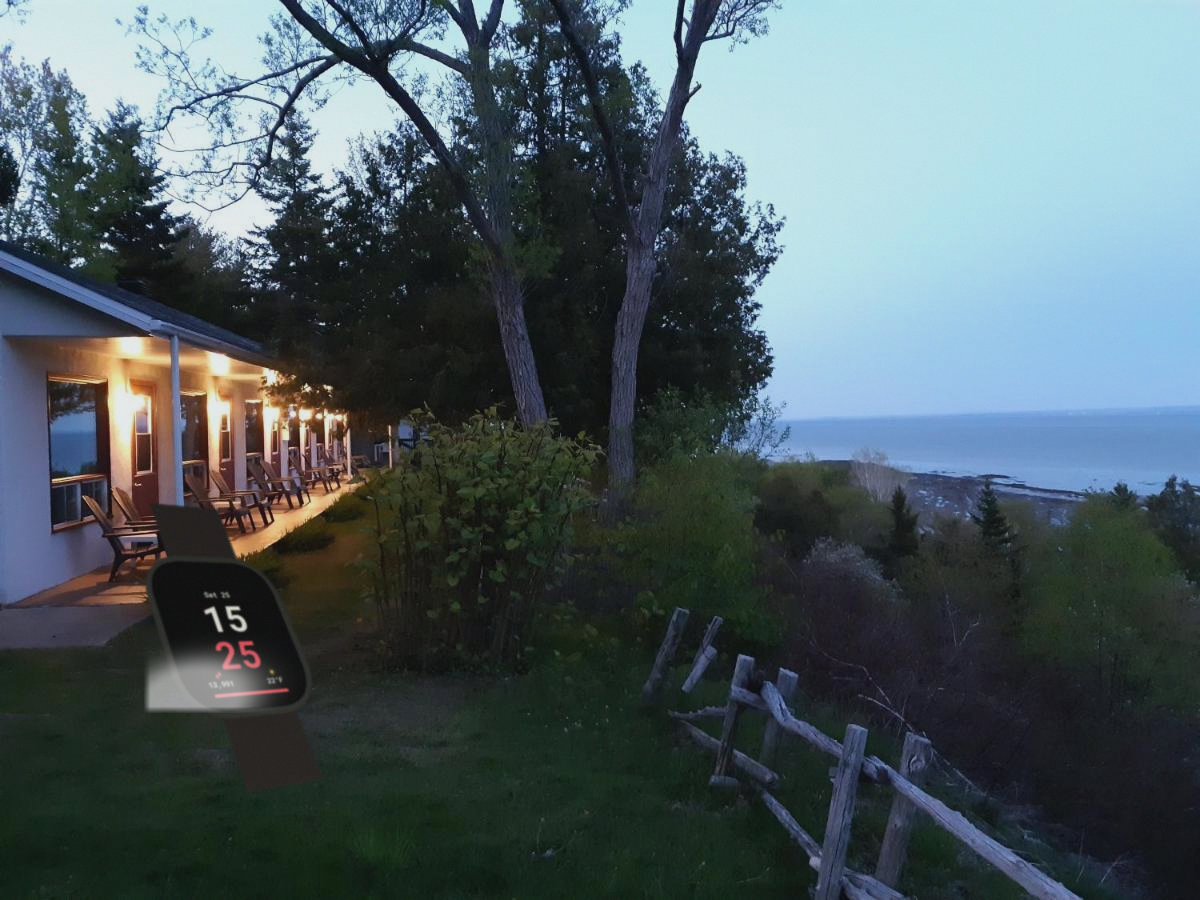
15h25
